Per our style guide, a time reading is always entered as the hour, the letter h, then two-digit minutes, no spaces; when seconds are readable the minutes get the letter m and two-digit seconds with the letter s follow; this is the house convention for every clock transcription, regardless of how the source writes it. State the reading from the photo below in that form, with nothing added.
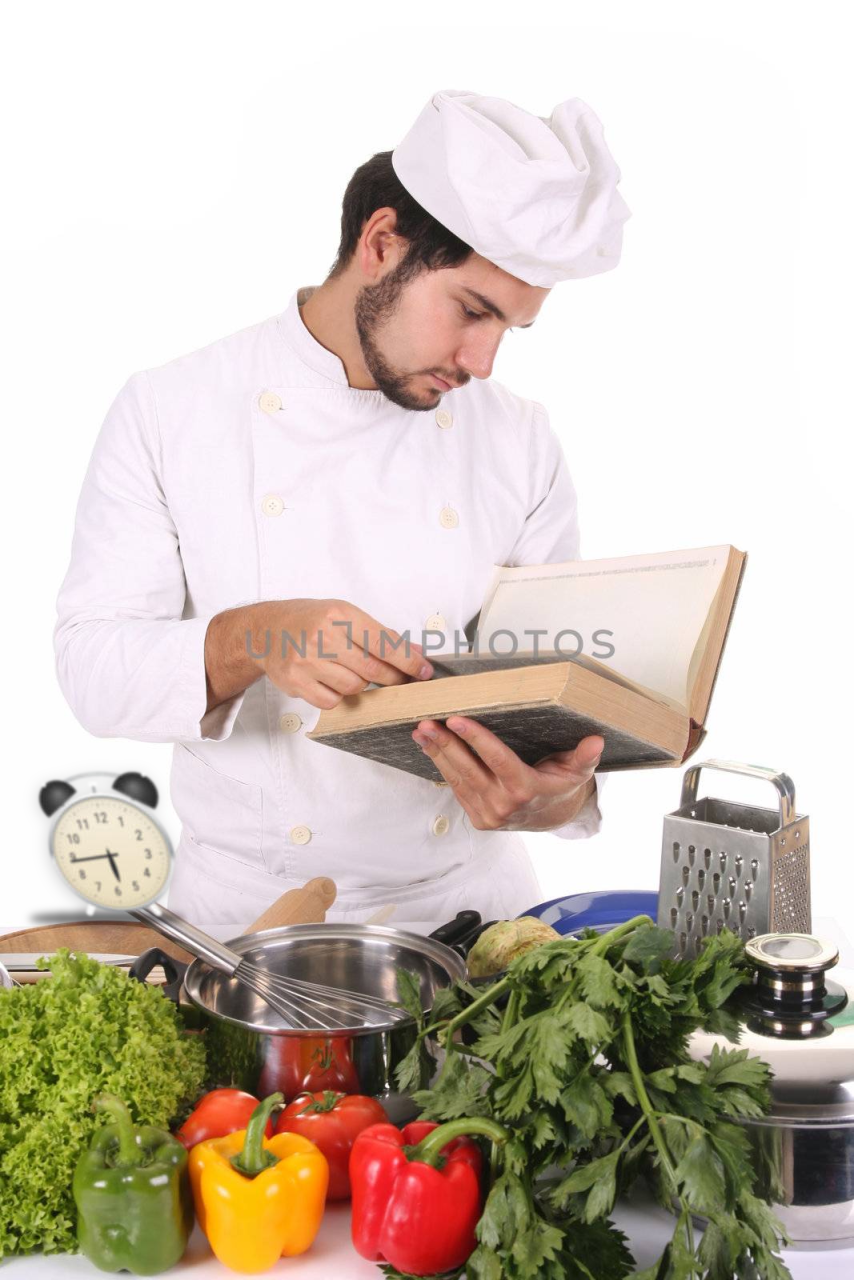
5h44
